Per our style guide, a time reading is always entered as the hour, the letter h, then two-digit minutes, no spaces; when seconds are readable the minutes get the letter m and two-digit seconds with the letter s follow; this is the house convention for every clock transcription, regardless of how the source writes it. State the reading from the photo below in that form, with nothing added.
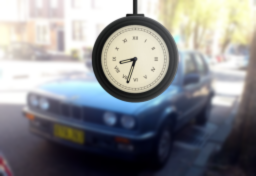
8h33
